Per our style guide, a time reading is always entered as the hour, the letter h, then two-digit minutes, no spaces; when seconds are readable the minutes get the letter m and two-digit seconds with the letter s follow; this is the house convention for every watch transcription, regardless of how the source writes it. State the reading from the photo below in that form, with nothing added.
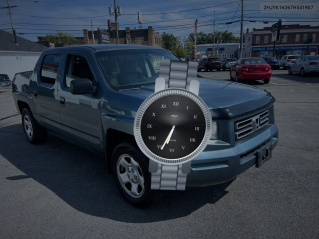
6h34
